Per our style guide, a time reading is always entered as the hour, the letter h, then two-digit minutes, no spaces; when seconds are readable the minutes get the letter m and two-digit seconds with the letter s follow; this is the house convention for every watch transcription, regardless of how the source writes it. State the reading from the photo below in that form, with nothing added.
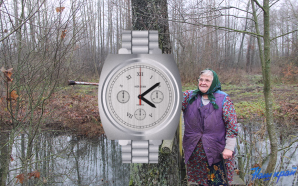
4h09
